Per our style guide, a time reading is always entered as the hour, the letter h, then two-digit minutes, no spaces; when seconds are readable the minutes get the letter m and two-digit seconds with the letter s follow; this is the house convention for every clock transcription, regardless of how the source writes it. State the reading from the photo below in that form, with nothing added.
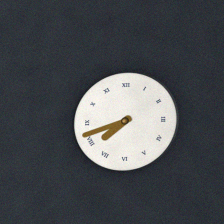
7h42
